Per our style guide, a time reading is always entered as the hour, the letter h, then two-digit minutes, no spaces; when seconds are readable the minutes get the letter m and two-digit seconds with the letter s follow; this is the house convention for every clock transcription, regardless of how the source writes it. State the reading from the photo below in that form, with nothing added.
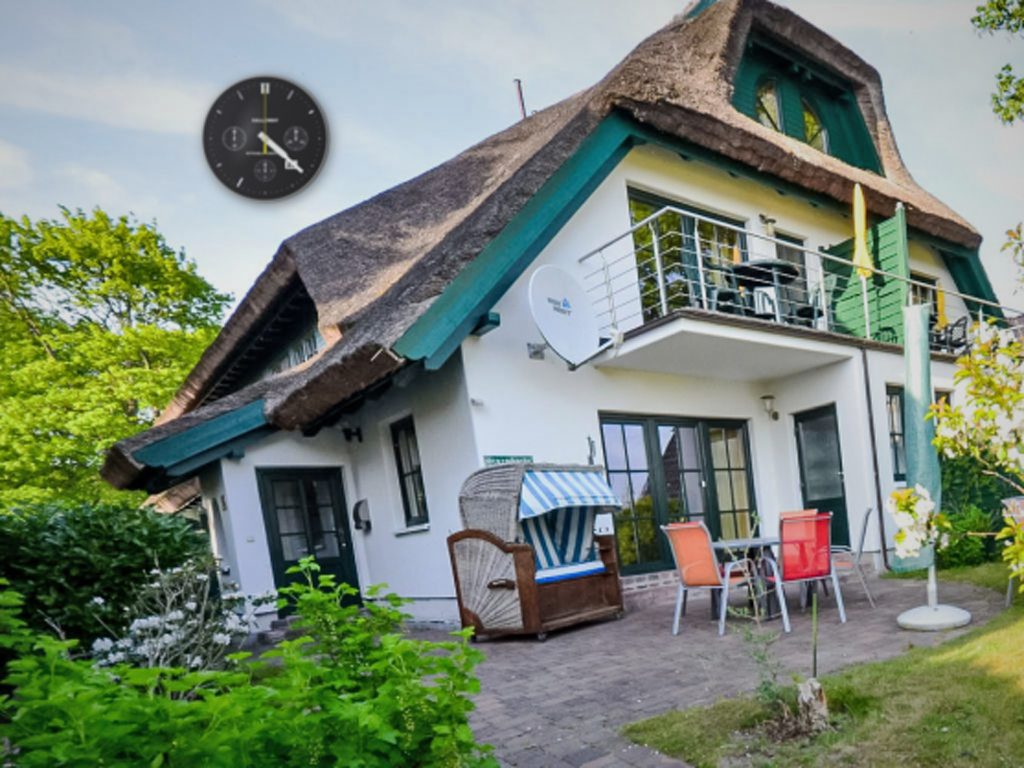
4h22
